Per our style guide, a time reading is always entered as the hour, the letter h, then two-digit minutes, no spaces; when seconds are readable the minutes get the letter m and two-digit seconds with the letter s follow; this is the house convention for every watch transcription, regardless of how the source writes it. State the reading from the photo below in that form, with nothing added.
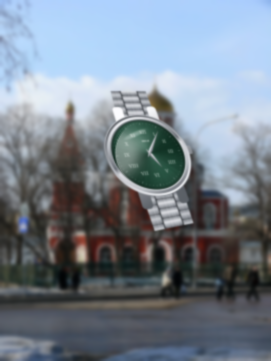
5h06
